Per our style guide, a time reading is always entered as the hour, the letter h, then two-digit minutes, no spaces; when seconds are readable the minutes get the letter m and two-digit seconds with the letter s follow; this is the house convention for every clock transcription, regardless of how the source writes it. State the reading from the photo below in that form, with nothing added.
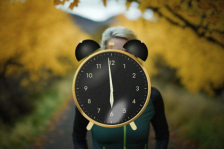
5h59
